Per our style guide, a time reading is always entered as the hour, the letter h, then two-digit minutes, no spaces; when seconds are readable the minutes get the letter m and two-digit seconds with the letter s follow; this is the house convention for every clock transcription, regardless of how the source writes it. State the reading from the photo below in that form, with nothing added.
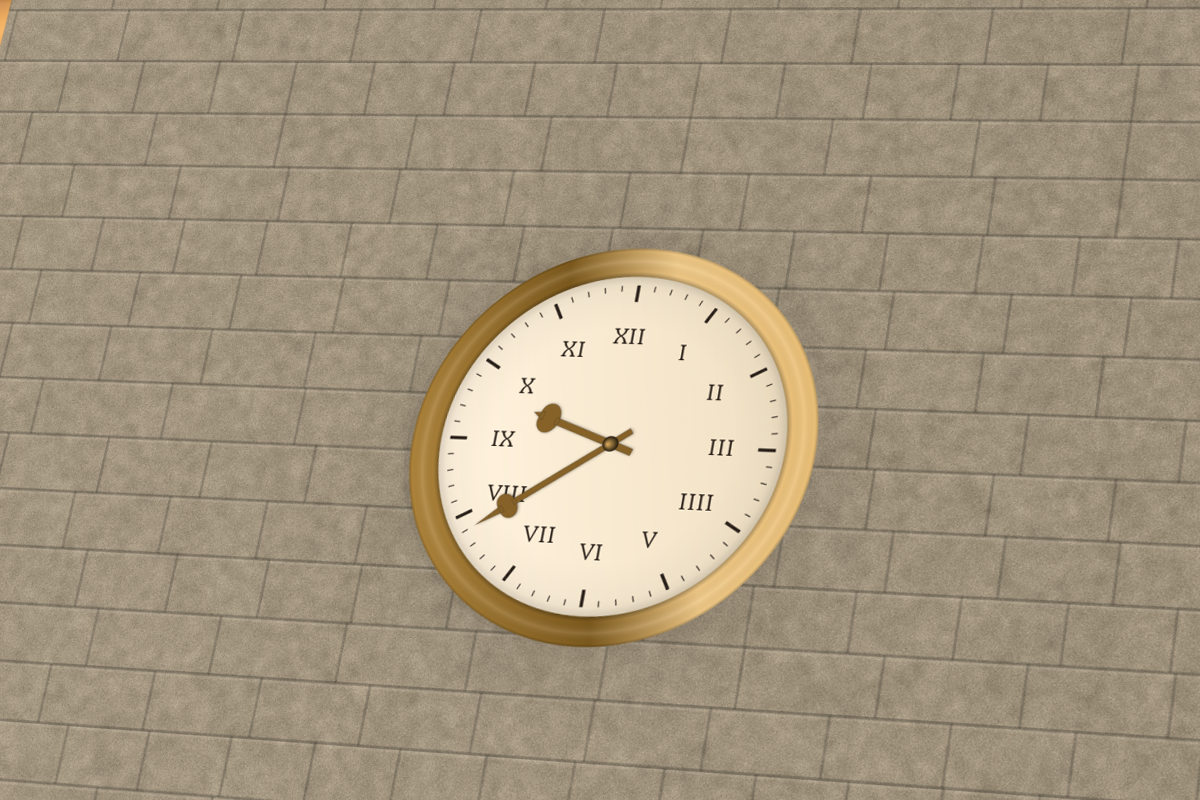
9h39
